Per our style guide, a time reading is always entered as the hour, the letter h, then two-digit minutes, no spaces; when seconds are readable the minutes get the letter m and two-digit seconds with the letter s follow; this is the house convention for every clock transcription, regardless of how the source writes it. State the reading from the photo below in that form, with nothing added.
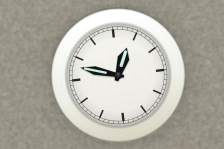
12h48
